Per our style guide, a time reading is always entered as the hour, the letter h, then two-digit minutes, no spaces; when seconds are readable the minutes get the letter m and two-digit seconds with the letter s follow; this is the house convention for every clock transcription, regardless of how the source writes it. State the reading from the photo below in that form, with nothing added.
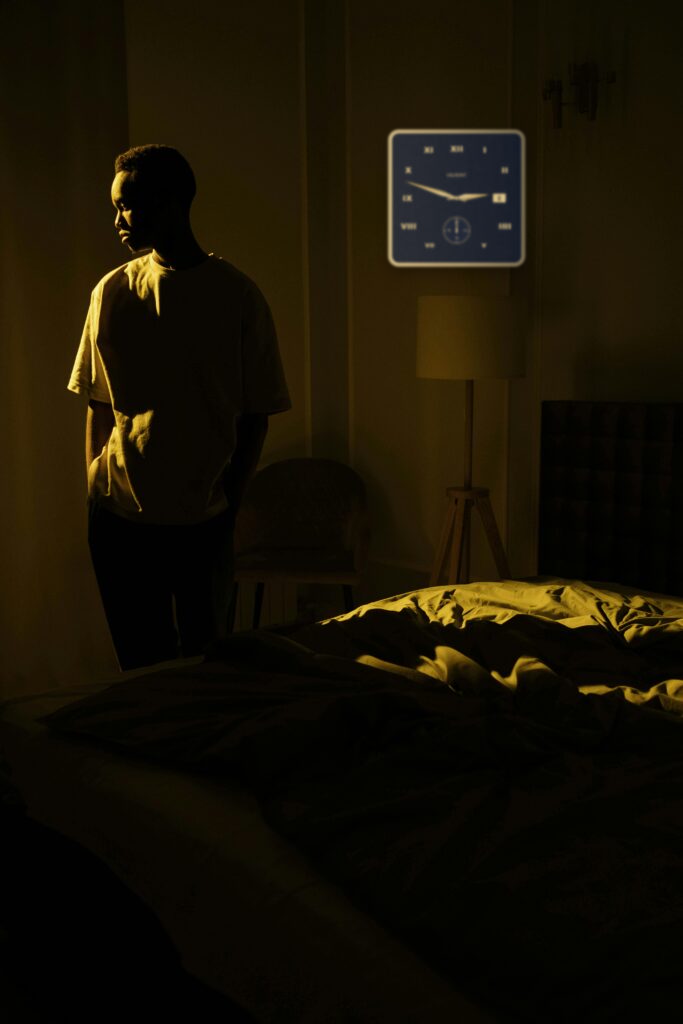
2h48
